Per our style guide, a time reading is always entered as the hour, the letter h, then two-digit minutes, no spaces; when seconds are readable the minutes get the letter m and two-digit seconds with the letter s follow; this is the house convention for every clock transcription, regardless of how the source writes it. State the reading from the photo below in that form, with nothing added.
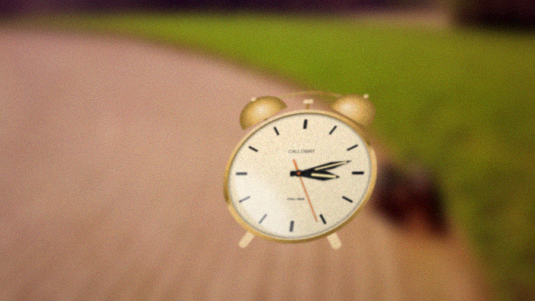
3h12m26s
